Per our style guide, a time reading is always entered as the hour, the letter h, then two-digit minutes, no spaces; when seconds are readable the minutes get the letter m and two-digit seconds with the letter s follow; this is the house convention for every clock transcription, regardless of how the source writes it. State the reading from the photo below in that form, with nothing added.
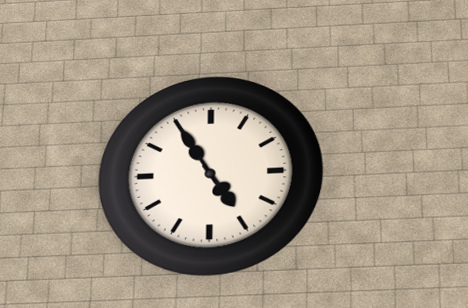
4h55
